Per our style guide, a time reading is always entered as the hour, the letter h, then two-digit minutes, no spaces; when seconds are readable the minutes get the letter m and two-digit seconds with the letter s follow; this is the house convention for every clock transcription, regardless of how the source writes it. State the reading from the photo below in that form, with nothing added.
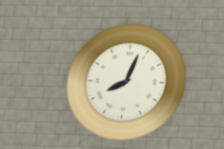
8h03
